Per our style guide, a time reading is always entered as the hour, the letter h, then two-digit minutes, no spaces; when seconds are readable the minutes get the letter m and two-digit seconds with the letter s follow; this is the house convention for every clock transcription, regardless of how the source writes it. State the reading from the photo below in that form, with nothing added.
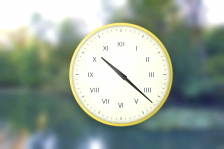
10h22
